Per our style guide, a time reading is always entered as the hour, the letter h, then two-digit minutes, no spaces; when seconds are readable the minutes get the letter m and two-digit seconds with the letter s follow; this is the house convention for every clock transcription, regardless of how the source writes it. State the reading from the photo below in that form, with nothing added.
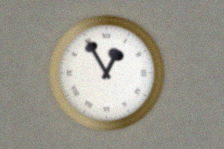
12h55
